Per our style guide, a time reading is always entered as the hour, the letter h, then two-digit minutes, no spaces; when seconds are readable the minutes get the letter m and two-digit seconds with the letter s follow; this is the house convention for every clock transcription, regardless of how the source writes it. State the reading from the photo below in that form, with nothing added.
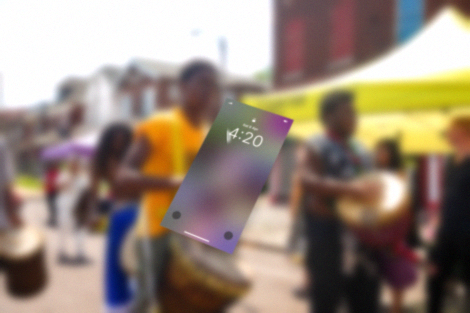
4h20
